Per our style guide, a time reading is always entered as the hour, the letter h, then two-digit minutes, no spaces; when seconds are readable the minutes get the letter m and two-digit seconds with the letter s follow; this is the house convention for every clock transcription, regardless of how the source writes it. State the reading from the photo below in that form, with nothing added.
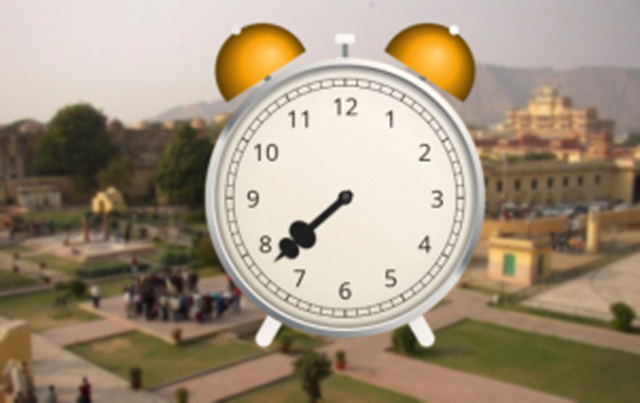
7h38
